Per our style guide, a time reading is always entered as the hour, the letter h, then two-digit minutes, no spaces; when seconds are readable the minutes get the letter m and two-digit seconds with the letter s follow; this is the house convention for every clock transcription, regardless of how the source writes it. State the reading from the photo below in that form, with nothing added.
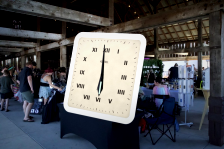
5h59
